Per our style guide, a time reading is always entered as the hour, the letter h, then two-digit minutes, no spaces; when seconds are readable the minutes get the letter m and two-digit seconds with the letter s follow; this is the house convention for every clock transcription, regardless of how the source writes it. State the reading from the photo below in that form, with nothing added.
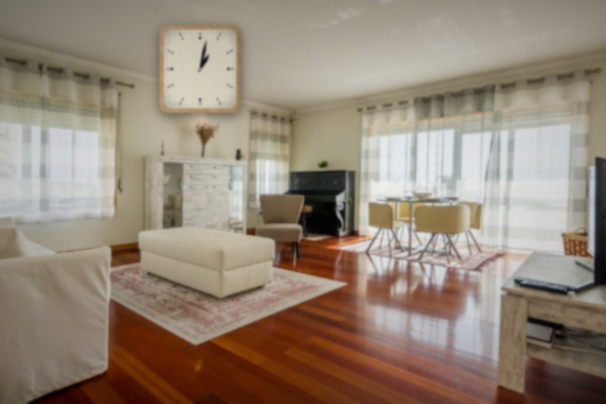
1h02
